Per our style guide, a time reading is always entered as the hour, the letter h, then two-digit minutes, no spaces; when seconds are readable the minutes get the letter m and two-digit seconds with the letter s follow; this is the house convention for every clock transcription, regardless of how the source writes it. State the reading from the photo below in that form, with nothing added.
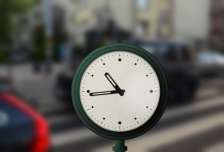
10h44
